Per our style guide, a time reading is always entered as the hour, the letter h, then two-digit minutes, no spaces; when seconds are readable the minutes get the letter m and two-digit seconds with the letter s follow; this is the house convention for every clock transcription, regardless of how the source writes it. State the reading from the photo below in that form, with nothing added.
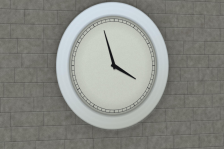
3h57
